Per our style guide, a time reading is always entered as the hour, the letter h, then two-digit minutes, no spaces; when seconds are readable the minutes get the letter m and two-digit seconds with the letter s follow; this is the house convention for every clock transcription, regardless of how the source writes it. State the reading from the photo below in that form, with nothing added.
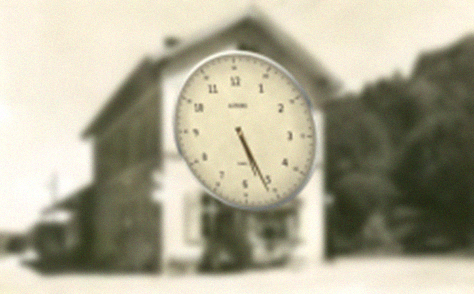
5h26
